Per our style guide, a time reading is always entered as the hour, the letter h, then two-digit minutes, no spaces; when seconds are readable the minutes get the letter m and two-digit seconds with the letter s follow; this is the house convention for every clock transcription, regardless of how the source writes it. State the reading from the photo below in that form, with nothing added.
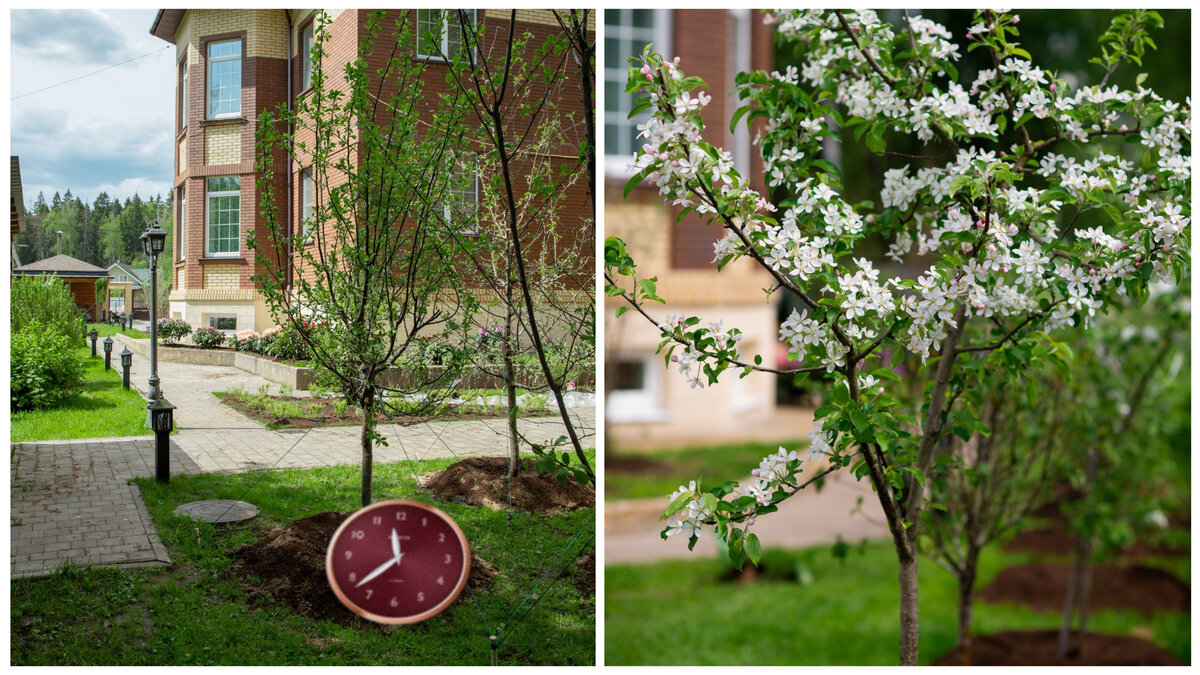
11h38
